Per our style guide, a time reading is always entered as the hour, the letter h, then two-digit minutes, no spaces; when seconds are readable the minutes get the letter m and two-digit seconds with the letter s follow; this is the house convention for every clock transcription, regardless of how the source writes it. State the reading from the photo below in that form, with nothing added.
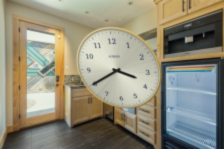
3h40
